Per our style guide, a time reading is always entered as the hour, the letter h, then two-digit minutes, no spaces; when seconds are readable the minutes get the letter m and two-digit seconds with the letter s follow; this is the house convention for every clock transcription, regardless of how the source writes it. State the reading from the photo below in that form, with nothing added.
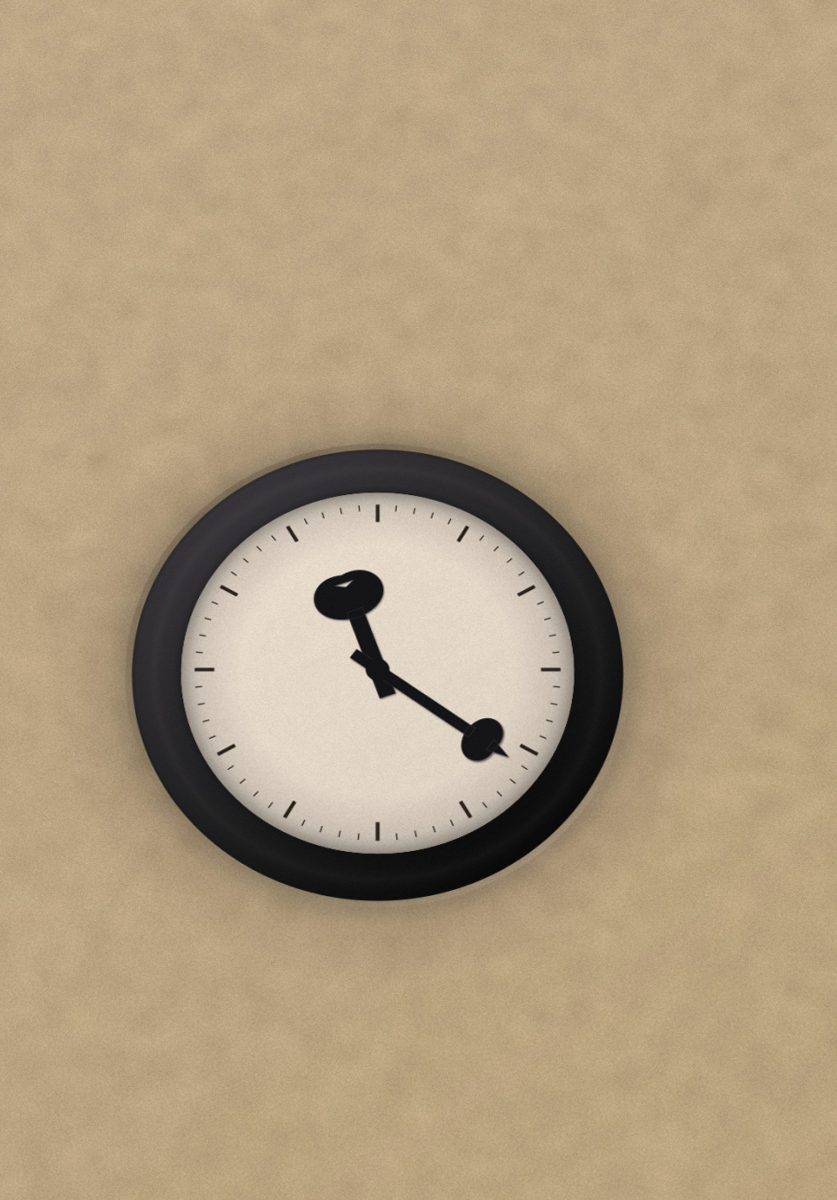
11h21
